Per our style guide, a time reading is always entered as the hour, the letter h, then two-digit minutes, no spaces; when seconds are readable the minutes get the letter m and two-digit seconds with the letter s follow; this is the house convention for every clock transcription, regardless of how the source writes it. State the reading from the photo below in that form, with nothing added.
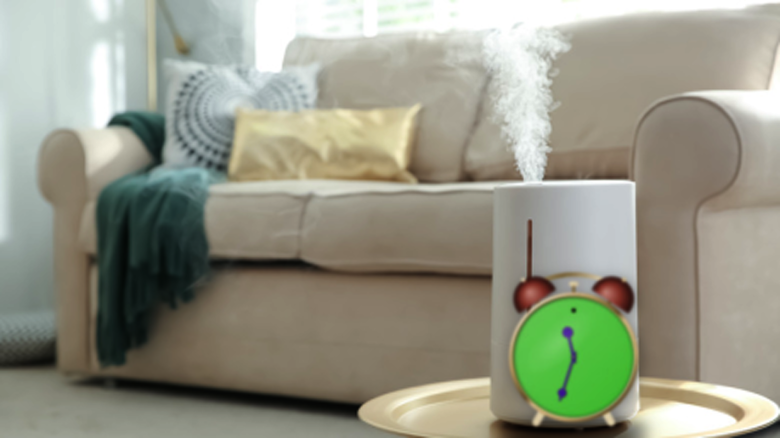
11h33
